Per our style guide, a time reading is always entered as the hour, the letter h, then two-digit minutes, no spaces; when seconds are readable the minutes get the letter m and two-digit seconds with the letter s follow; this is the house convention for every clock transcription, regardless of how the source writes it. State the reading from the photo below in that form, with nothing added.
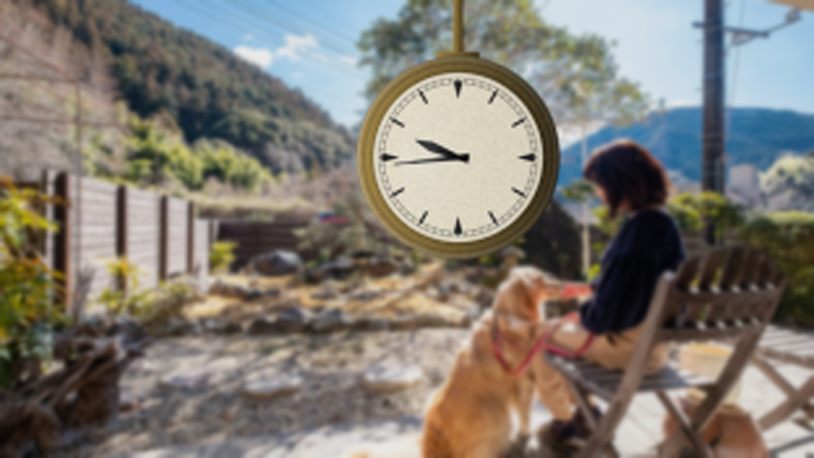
9h44
